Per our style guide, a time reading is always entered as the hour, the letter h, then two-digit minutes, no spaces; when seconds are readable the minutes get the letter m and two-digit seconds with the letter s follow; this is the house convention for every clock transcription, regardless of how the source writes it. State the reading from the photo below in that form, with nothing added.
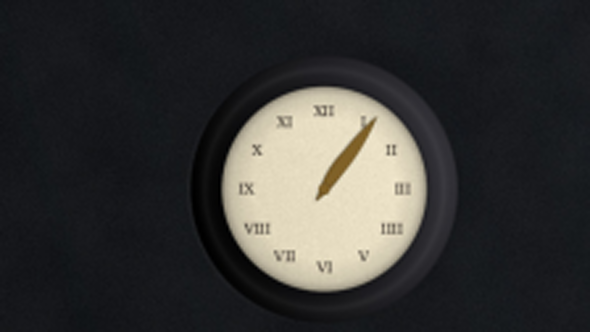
1h06
